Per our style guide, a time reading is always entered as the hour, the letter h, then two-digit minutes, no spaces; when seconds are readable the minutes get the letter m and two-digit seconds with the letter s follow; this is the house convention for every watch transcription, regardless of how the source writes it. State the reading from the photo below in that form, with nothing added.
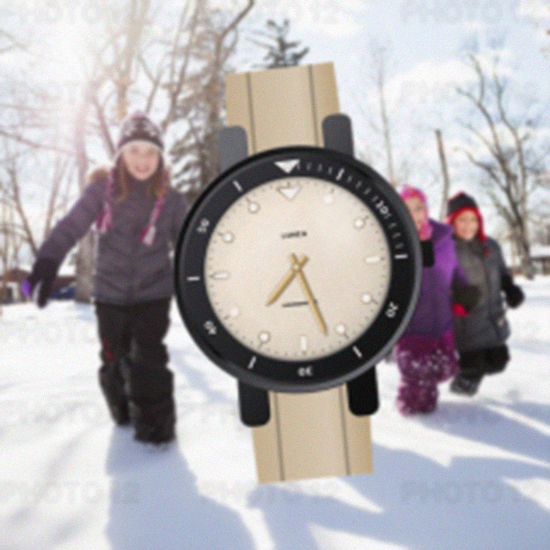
7h27
